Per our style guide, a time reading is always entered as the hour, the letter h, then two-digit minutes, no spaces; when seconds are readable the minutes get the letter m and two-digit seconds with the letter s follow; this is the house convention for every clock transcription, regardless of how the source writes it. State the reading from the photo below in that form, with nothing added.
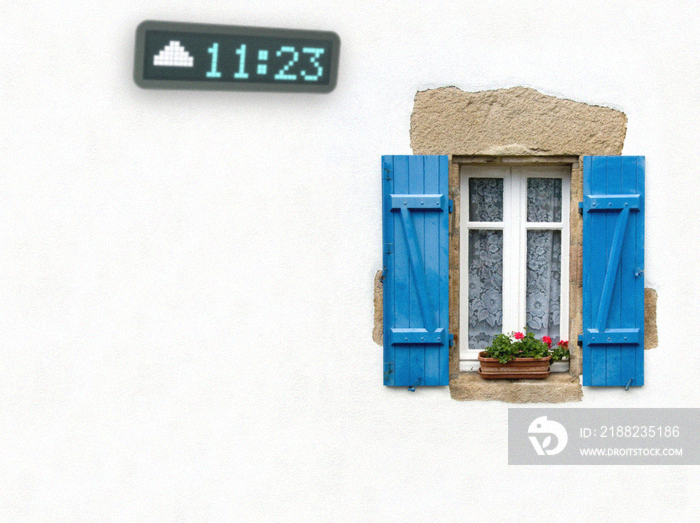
11h23
